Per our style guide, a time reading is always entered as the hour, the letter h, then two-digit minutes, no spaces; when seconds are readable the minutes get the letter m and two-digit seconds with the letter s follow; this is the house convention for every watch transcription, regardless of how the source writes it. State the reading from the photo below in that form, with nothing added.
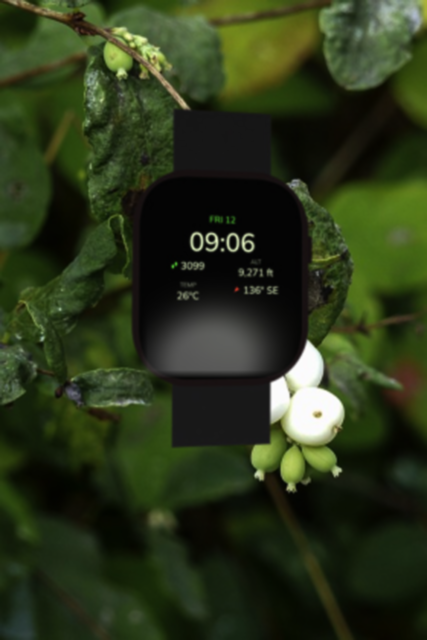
9h06
